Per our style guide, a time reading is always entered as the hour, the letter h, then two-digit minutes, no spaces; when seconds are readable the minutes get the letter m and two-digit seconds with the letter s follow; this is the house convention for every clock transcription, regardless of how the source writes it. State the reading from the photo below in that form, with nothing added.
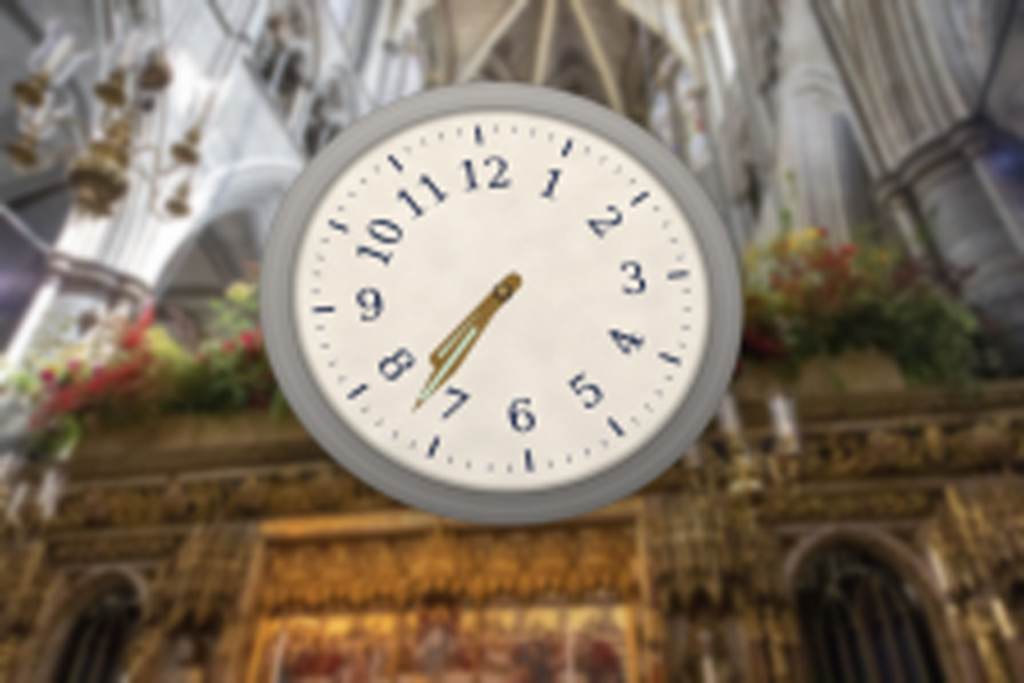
7h37
